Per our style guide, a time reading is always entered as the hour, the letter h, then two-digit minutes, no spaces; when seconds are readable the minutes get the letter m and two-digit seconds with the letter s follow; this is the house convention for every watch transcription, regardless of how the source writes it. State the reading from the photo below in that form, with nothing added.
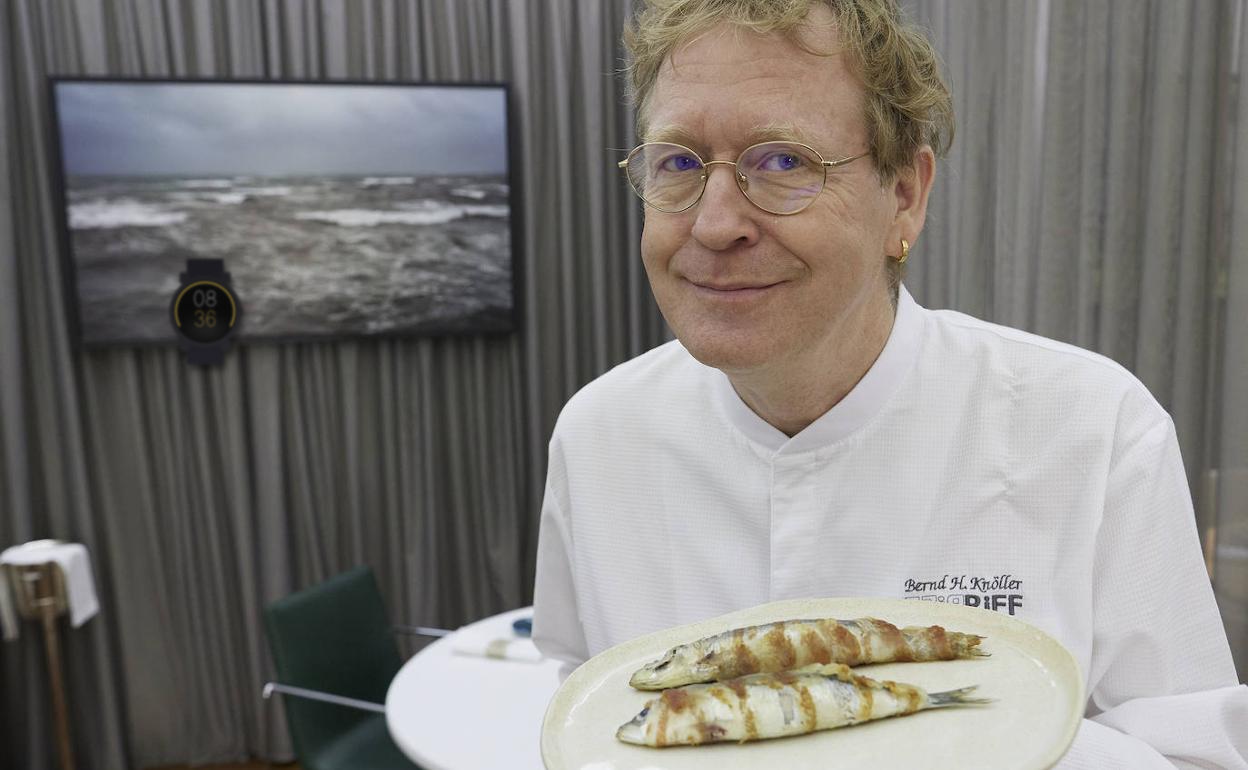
8h36
